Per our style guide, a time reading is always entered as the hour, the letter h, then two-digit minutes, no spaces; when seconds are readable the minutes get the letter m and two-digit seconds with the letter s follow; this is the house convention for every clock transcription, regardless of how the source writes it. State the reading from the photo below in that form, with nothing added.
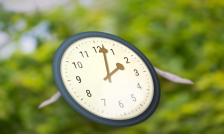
2h02
